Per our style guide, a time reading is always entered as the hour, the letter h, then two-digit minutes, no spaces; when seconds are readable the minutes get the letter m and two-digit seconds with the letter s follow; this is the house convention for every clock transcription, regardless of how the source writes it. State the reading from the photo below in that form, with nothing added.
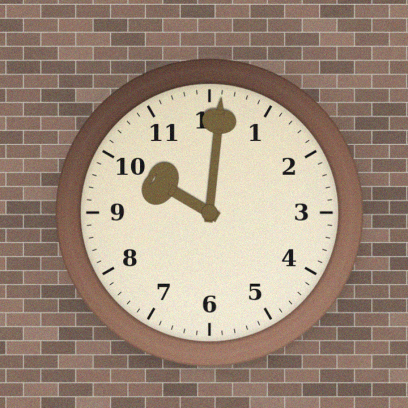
10h01
